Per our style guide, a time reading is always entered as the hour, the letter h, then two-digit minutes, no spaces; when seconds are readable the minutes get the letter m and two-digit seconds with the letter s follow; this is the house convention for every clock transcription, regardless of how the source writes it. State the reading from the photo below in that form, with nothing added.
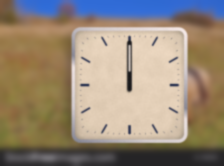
12h00
